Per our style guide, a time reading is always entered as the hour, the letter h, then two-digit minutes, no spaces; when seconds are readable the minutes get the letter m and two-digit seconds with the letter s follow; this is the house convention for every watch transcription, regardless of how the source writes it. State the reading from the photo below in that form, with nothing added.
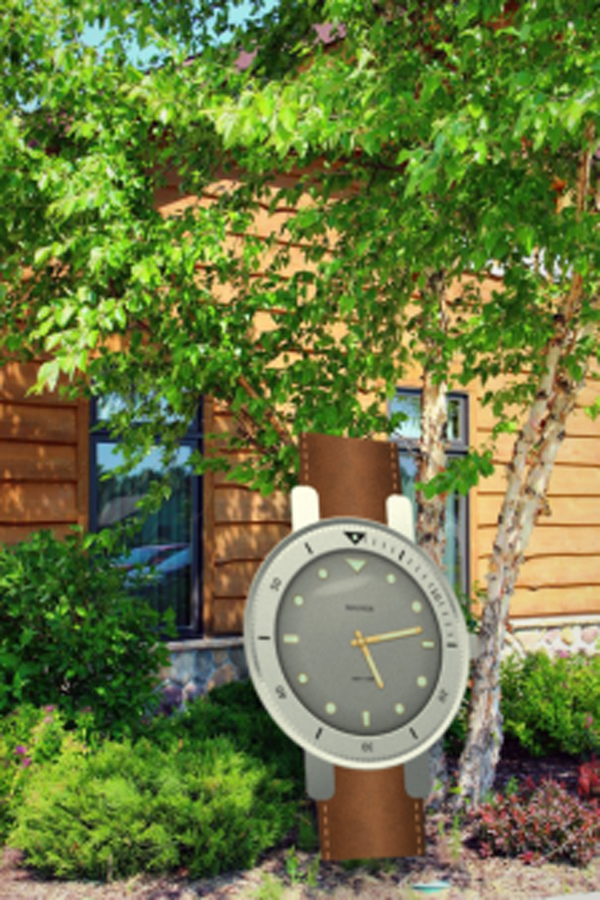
5h13
